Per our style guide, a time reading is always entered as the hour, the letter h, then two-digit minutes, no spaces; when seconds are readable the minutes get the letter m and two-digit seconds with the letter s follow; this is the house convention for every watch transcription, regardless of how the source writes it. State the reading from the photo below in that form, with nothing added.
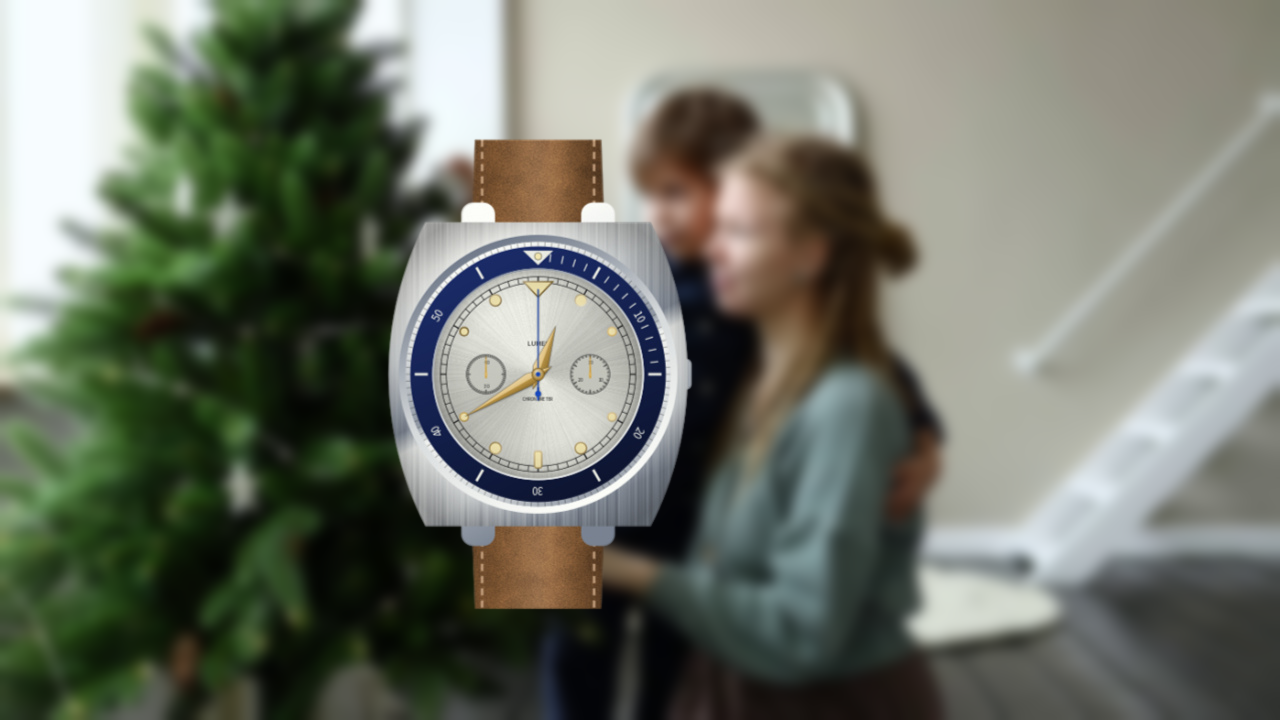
12h40
